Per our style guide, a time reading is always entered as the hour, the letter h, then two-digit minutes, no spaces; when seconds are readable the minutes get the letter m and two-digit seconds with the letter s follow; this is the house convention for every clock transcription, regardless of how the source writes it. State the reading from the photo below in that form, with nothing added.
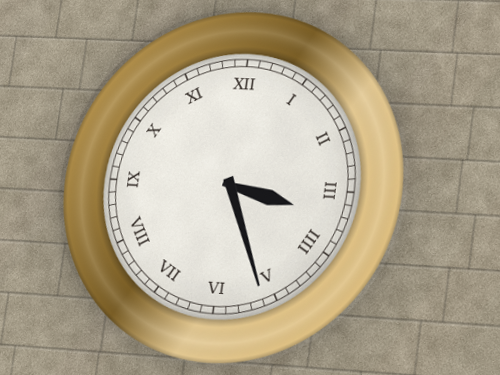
3h26
